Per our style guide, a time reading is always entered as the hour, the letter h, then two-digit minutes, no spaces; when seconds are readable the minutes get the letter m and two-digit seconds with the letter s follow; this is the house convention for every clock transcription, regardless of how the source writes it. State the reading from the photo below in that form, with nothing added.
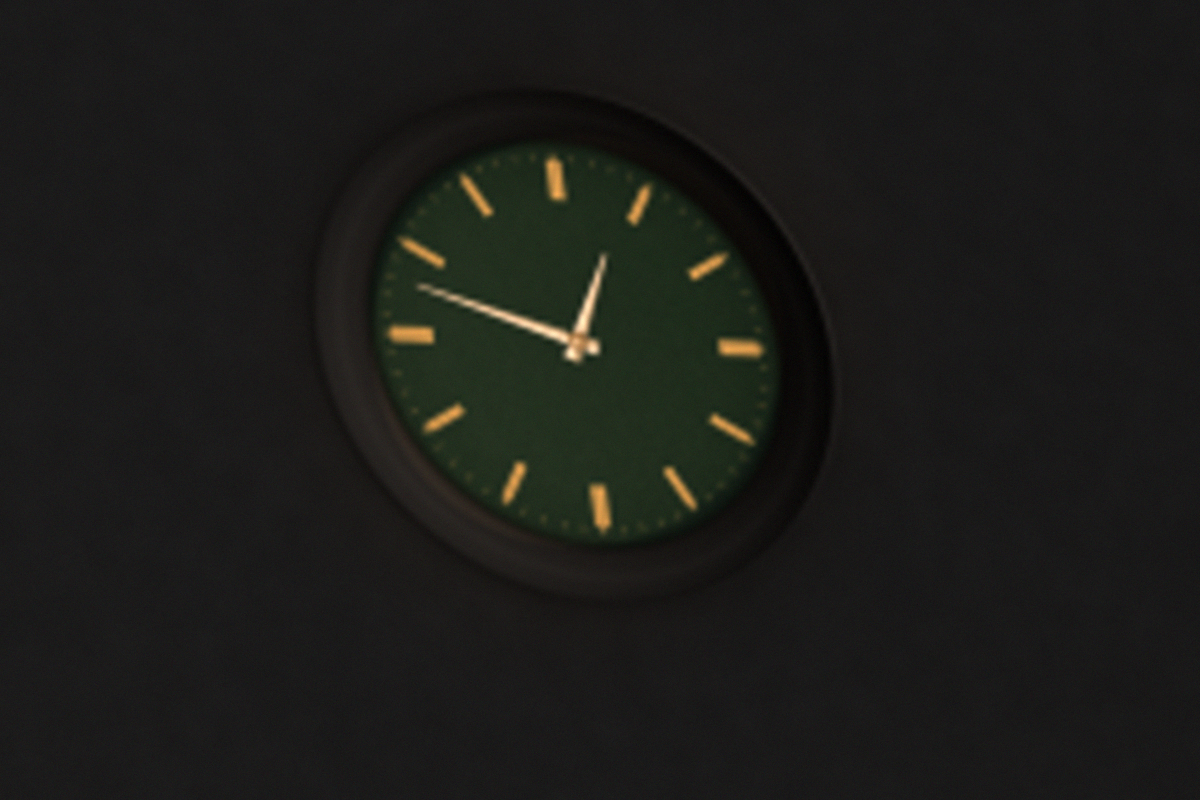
12h48
